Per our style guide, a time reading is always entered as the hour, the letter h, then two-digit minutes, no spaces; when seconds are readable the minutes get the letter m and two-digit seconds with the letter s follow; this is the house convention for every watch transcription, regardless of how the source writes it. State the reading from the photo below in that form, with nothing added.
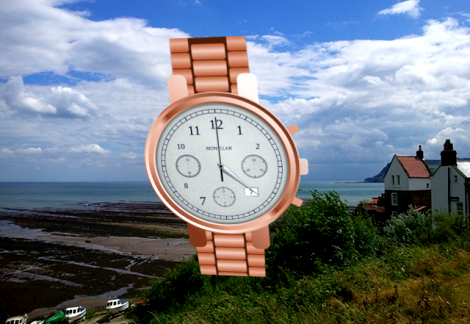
4h22
